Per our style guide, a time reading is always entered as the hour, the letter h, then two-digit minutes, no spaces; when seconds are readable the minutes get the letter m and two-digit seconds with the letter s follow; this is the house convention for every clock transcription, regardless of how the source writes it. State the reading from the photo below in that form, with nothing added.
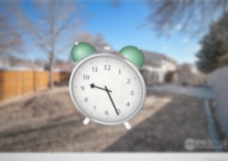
9h26
